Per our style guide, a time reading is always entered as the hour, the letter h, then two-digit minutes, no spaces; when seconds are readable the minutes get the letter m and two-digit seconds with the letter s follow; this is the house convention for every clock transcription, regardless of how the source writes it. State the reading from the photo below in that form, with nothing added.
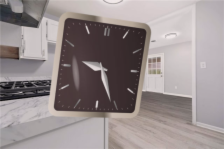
9h26
